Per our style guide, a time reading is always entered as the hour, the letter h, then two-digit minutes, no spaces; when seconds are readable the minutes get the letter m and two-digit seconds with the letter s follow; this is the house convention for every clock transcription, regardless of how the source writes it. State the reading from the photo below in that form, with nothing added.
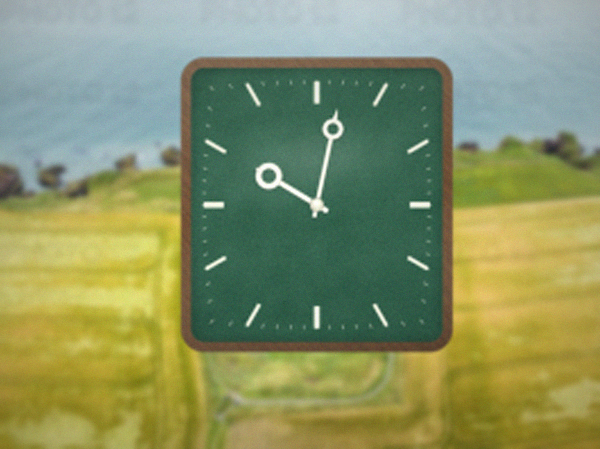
10h02
